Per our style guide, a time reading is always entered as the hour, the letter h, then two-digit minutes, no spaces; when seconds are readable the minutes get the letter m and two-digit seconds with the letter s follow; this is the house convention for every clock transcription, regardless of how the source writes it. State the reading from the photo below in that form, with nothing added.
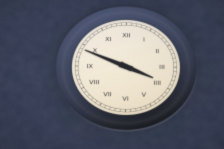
3h49
